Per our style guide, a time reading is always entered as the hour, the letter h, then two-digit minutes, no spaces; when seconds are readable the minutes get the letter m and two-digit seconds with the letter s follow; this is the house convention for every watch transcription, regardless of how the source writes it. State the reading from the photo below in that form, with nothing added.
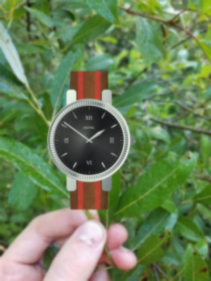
1h51
